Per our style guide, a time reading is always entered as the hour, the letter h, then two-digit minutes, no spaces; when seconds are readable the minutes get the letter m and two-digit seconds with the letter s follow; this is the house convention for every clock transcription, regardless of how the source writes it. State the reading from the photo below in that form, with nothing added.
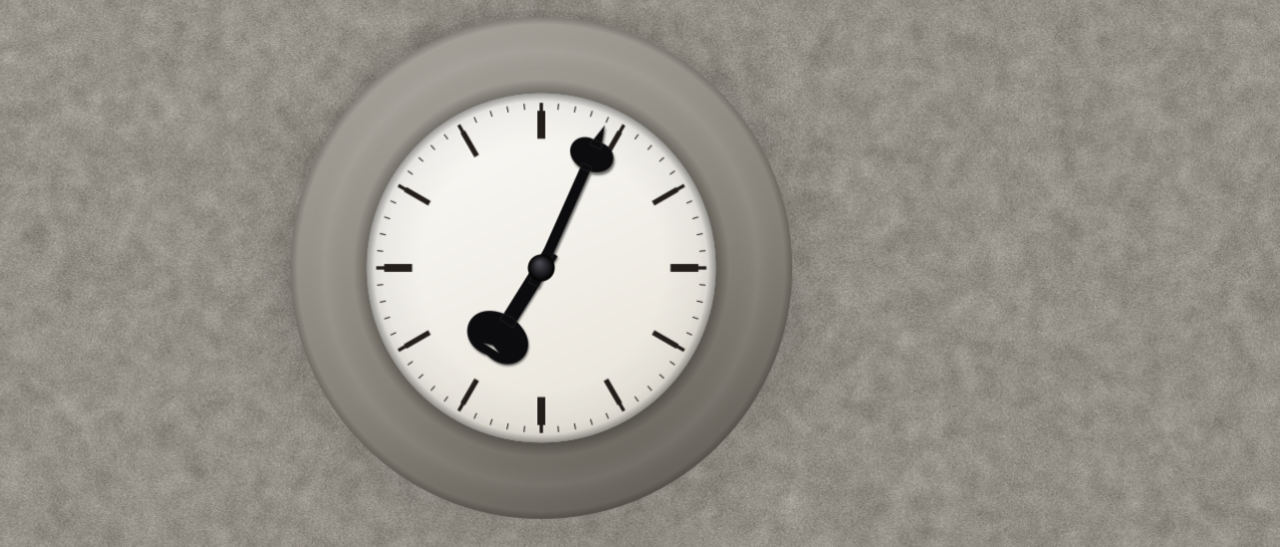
7h04
